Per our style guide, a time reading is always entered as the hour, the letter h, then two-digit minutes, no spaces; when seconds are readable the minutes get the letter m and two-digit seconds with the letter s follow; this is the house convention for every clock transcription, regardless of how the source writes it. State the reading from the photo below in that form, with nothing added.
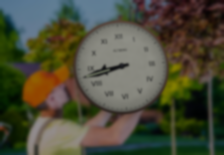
8h43
